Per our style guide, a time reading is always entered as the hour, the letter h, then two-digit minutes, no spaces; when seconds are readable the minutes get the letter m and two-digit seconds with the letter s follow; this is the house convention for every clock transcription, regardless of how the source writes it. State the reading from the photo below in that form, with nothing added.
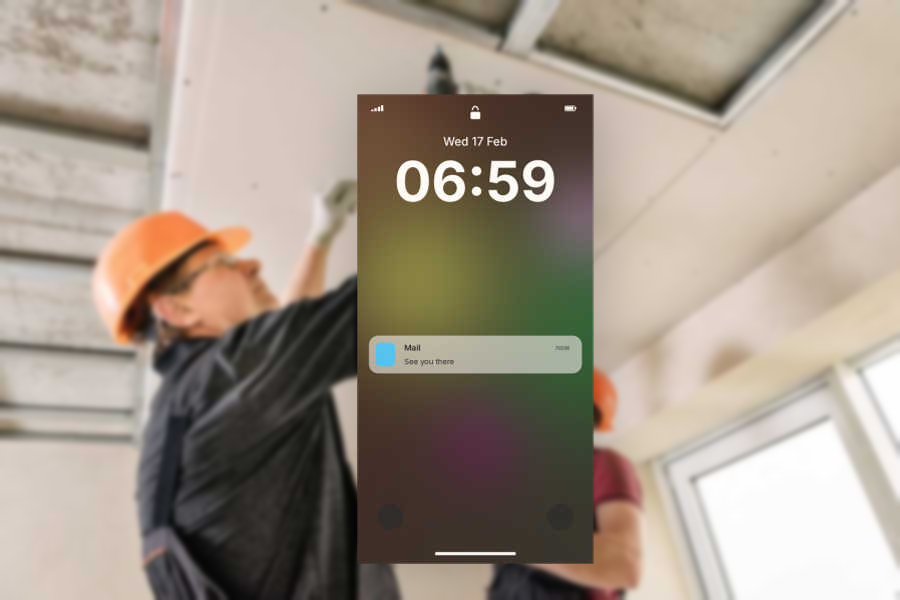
6h59
